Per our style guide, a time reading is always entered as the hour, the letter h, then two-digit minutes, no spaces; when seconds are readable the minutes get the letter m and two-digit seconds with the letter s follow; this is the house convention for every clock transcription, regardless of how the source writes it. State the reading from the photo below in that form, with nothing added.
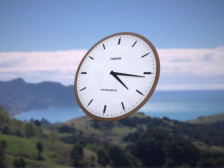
4h16
